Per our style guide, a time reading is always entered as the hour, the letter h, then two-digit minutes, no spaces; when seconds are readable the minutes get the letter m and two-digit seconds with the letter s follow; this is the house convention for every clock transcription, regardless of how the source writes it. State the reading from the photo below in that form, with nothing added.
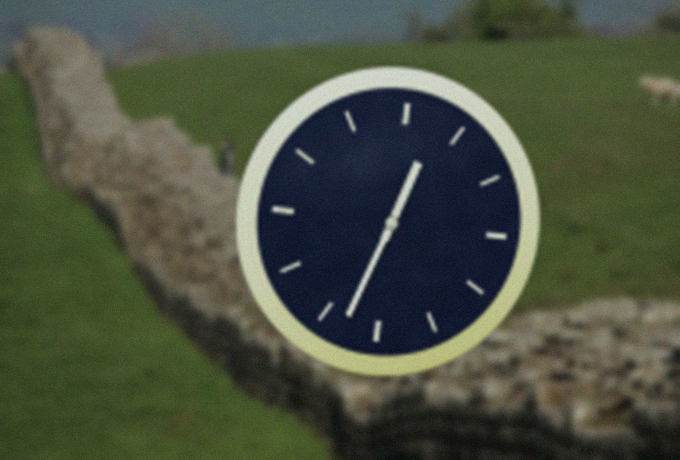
12h33
